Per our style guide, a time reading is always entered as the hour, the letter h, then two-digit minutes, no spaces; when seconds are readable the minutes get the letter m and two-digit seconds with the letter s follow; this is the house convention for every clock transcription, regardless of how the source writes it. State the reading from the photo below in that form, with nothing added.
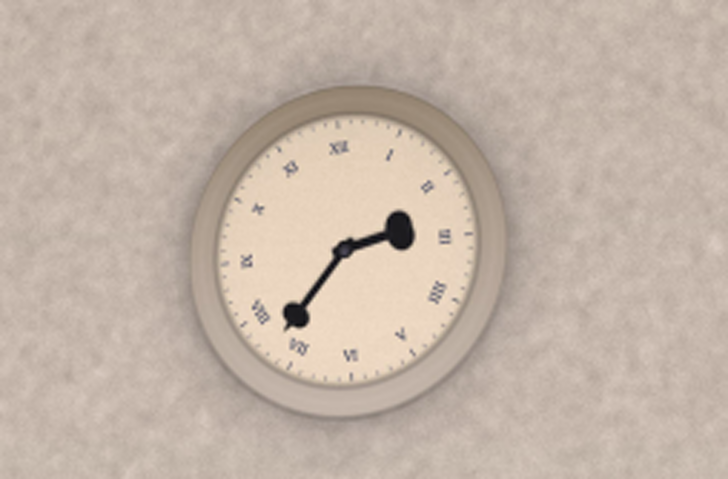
2h37
